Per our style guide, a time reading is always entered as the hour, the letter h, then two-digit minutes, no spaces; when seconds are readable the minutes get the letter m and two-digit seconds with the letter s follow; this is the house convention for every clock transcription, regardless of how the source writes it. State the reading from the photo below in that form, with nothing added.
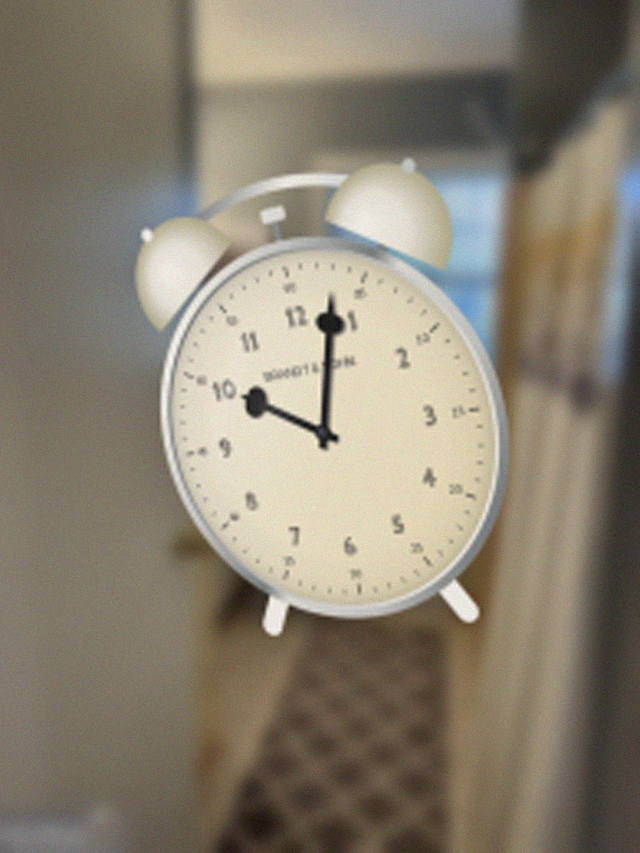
10h03
